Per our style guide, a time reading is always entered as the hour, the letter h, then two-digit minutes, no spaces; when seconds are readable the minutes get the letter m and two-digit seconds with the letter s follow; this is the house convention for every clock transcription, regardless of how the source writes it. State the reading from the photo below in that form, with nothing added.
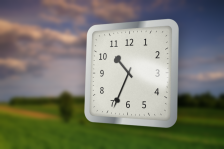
10h34
